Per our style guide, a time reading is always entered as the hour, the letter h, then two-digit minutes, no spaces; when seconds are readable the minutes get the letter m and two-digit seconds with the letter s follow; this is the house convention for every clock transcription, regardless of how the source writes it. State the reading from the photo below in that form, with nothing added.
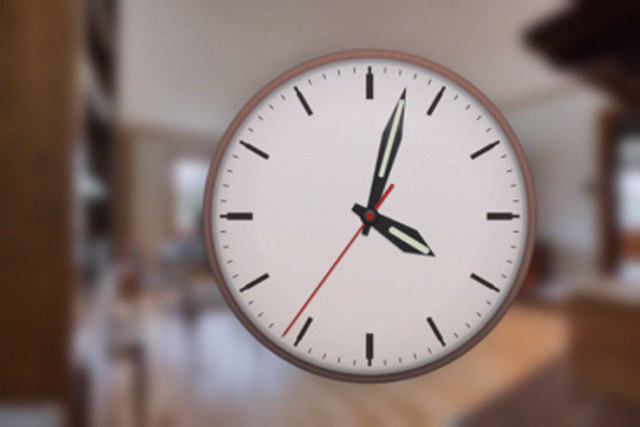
4h02m36s
